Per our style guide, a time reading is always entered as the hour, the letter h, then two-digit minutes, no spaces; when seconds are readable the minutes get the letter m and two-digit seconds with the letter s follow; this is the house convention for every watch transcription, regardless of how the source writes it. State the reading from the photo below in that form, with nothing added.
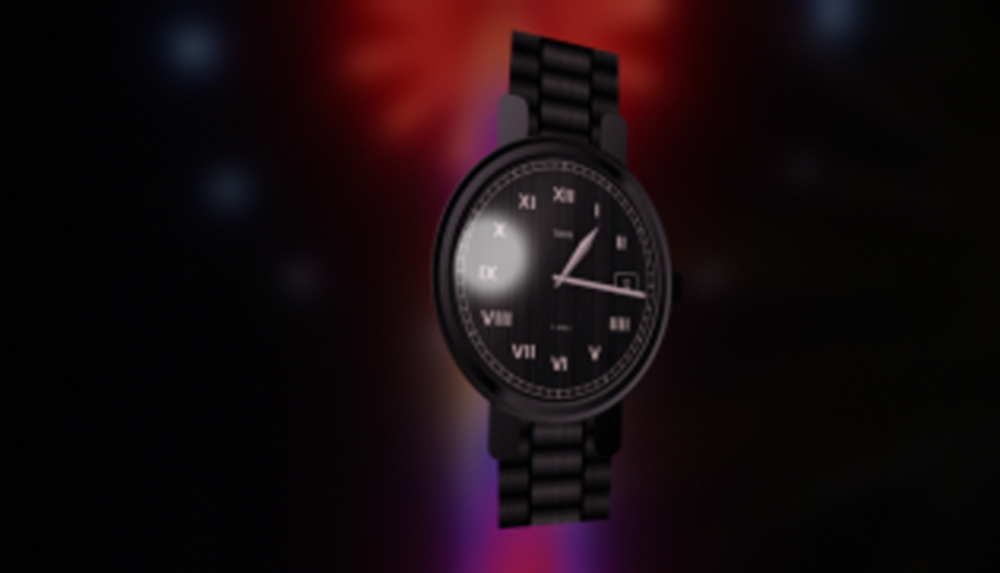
1h16
